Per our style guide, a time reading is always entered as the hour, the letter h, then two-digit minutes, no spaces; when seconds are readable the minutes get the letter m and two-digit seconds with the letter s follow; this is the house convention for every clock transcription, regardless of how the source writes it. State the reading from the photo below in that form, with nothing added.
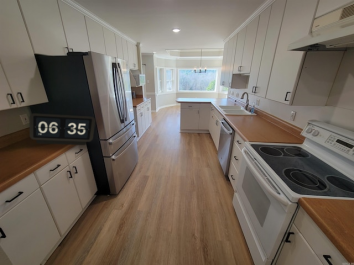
6h35
